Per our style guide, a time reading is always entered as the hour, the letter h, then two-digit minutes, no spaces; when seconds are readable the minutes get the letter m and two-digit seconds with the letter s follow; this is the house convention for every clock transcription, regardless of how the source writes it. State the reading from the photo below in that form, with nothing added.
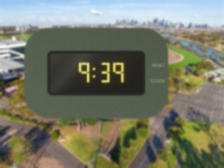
9h39
